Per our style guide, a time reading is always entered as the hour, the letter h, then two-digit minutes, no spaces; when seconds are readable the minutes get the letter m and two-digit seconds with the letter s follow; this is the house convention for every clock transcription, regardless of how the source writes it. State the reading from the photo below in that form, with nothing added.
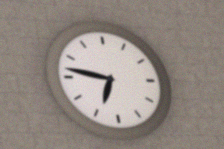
6h47
